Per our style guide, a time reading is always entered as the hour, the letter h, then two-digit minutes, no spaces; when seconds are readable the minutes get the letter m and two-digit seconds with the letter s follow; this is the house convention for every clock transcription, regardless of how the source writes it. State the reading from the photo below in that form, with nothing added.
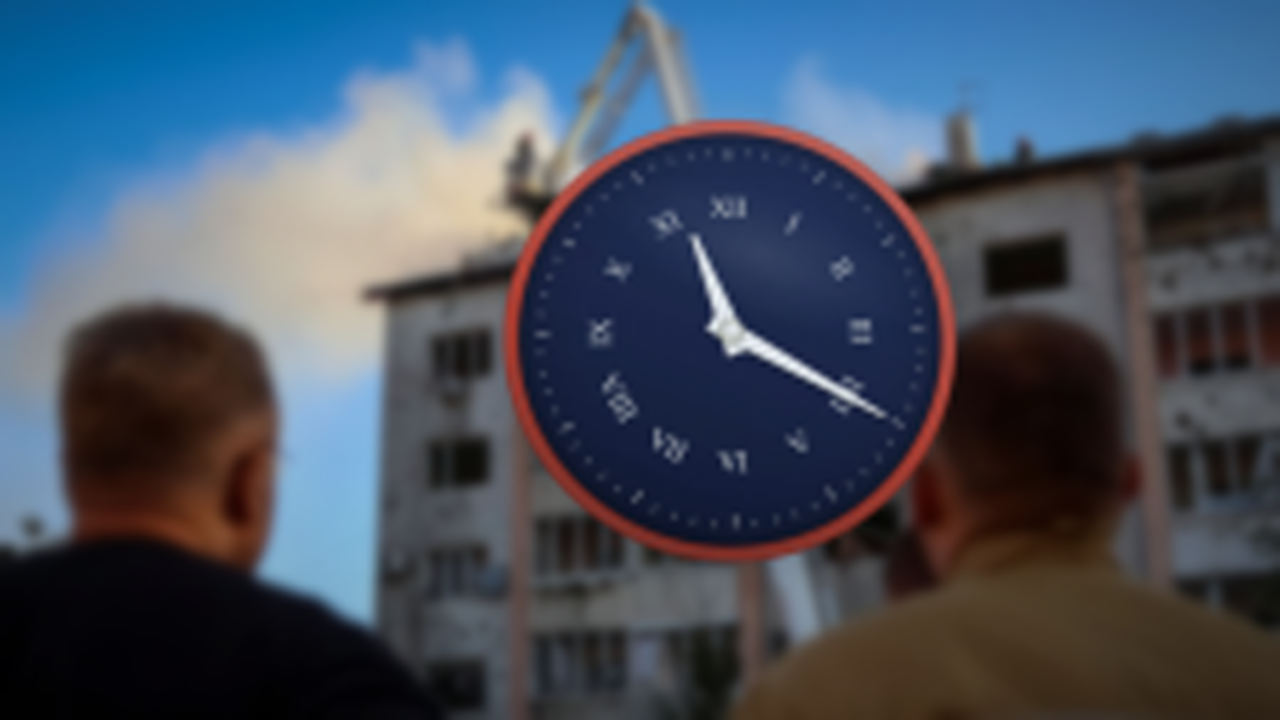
11h20
